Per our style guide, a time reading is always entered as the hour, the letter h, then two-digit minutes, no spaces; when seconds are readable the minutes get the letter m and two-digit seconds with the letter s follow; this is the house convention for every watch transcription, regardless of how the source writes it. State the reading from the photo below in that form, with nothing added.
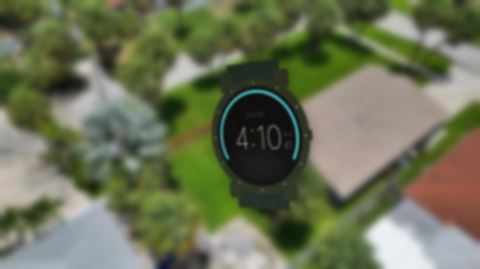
4h10
